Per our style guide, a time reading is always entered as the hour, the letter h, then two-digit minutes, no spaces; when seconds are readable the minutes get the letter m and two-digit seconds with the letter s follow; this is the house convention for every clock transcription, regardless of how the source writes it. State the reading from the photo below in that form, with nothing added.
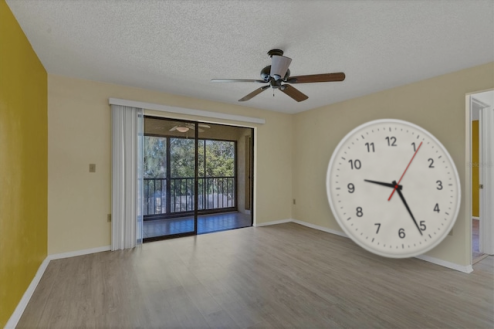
9h26m06s
